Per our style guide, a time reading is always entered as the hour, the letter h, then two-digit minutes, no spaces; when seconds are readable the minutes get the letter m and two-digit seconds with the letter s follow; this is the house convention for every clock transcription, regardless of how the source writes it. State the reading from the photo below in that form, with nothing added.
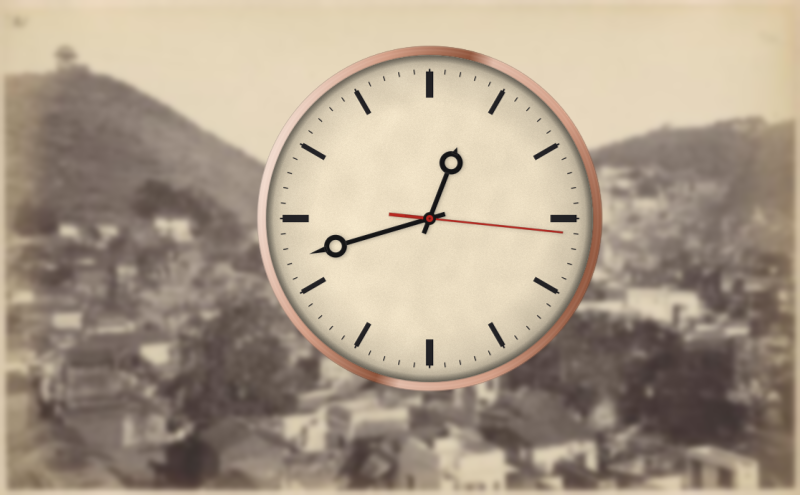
12h42m16s
